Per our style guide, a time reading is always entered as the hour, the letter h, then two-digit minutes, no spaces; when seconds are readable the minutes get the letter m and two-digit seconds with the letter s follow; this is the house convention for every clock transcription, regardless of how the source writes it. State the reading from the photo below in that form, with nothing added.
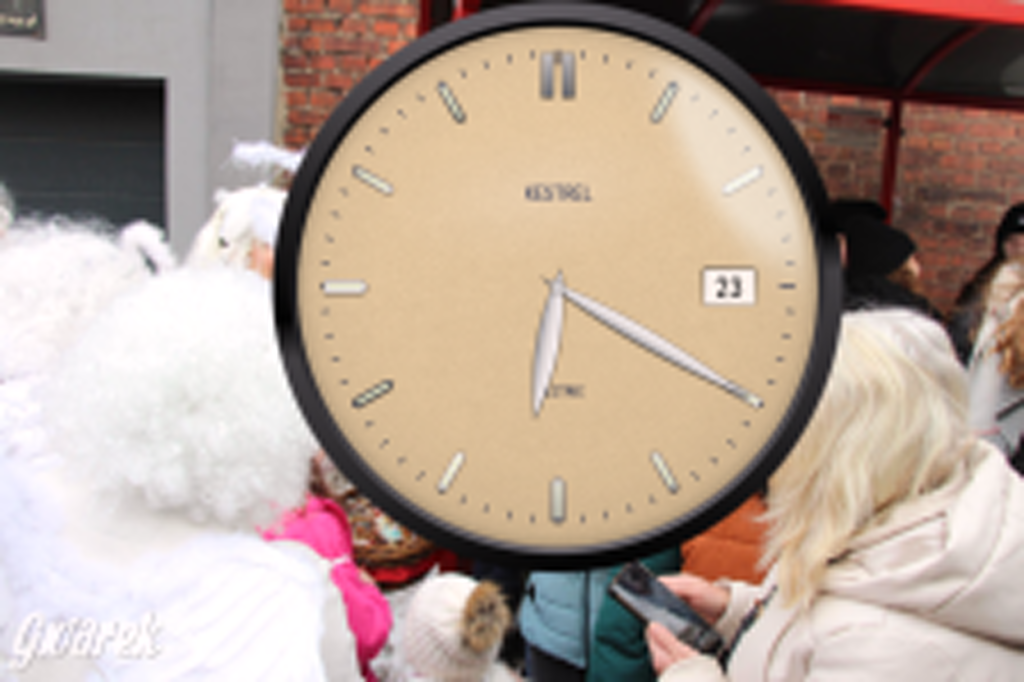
6h20
